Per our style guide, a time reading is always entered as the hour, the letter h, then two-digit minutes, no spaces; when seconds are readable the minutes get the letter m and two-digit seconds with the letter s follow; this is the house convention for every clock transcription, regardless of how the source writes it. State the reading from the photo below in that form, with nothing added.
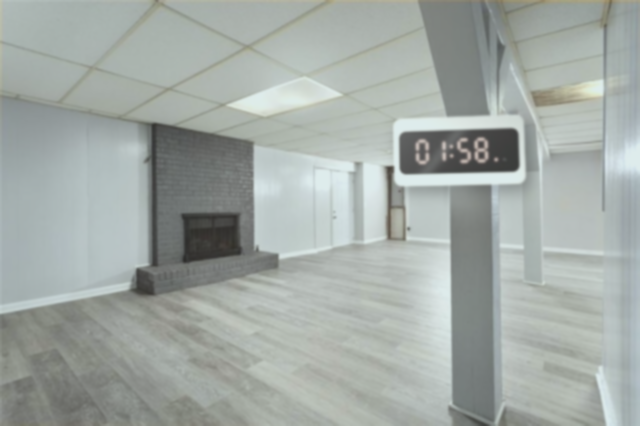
1h58
